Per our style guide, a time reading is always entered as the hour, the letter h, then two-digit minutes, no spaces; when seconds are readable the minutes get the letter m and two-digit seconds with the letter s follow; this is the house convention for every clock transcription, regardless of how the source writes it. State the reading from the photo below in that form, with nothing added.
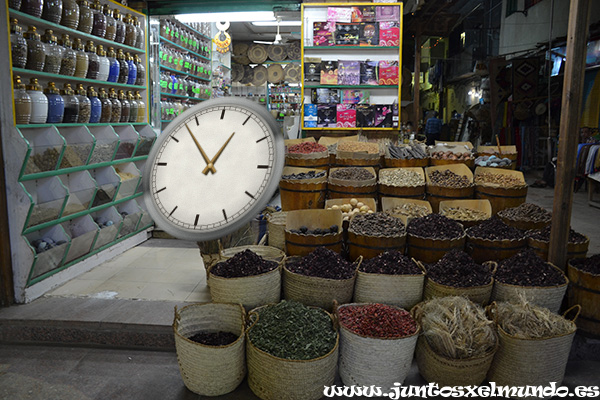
12h53
